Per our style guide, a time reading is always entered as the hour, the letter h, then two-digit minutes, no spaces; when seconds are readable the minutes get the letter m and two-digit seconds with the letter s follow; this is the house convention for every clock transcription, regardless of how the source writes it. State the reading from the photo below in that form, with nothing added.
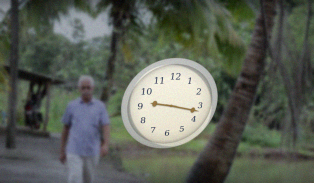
9h17
